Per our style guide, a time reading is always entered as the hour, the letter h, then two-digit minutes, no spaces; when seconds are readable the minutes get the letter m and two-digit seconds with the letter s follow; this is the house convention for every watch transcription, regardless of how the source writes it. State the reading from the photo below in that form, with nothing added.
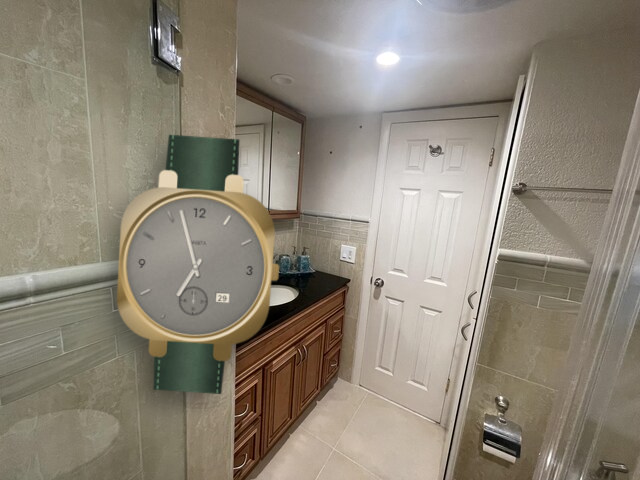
6h57
